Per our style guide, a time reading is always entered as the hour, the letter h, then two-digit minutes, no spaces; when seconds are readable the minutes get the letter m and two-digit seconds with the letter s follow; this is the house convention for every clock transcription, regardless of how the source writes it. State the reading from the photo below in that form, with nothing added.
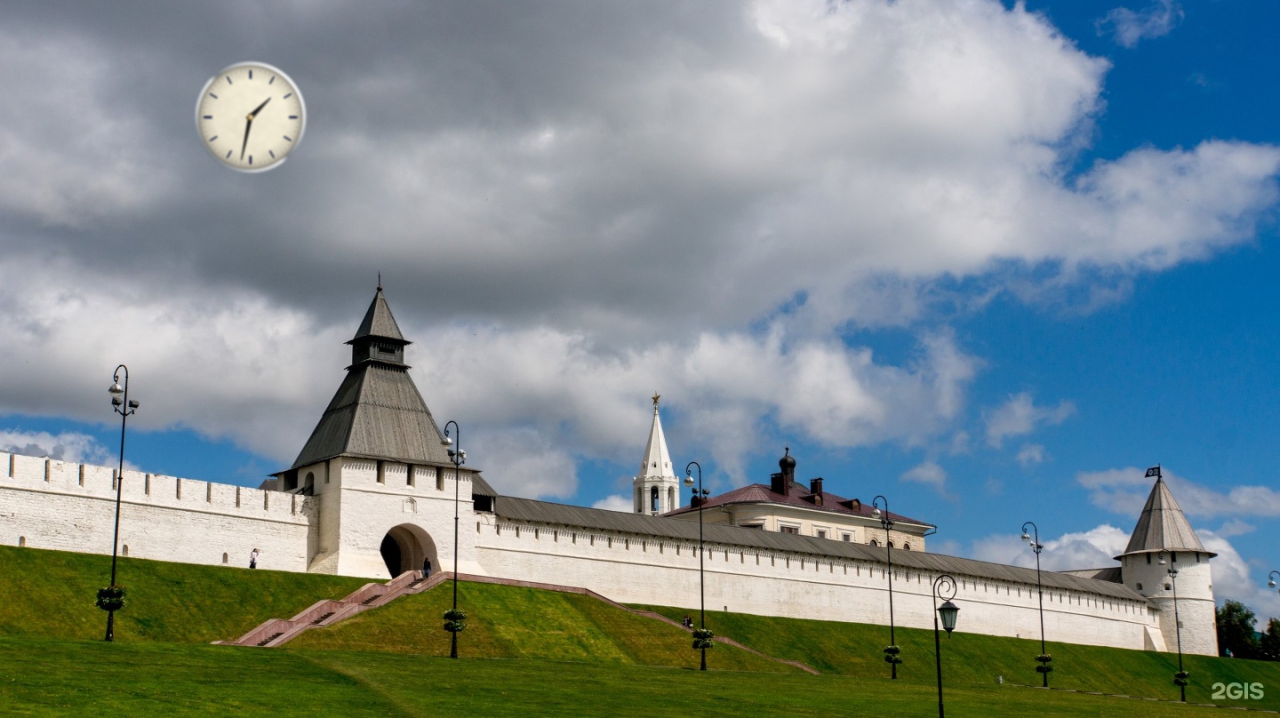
1h32
